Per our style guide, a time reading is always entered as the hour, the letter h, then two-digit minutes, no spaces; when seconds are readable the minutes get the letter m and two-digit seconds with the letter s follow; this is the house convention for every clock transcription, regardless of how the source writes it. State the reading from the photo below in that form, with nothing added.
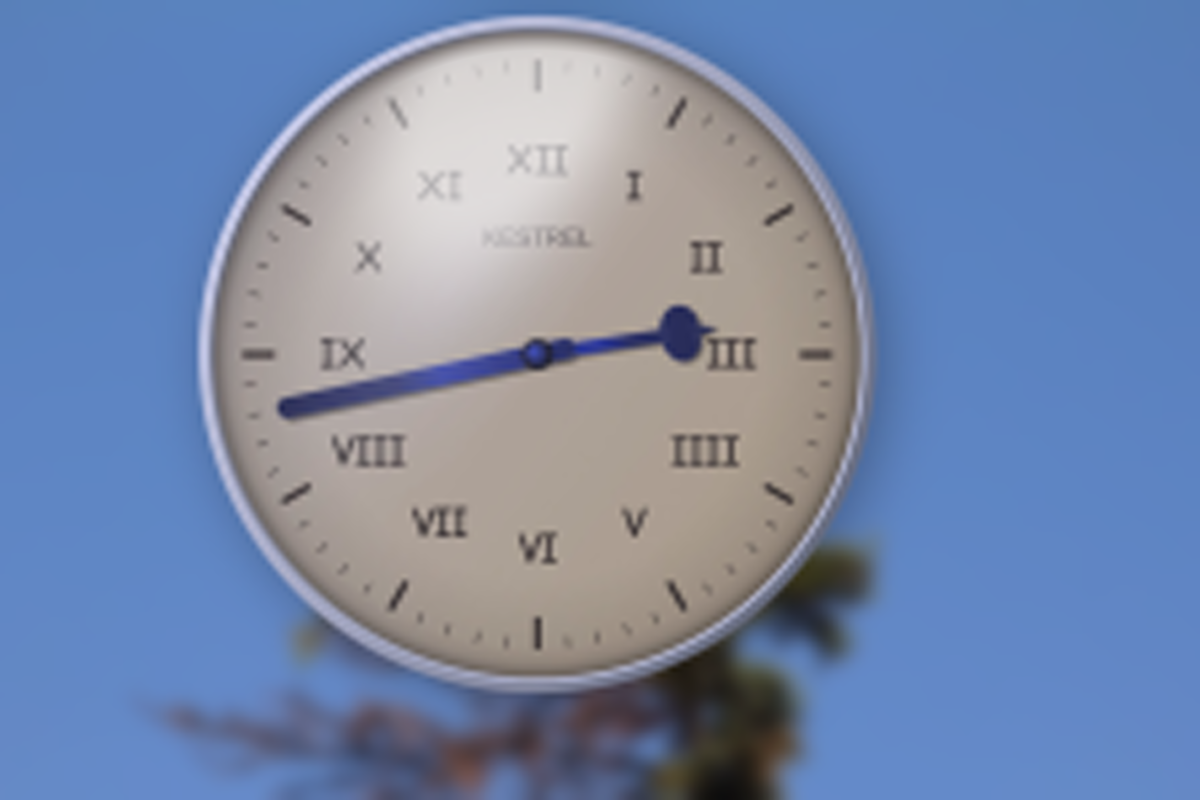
2h43
